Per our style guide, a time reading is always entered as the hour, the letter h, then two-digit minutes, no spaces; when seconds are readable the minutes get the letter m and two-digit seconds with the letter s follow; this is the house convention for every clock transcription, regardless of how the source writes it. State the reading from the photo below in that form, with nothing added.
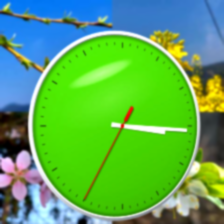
3h15m35s
